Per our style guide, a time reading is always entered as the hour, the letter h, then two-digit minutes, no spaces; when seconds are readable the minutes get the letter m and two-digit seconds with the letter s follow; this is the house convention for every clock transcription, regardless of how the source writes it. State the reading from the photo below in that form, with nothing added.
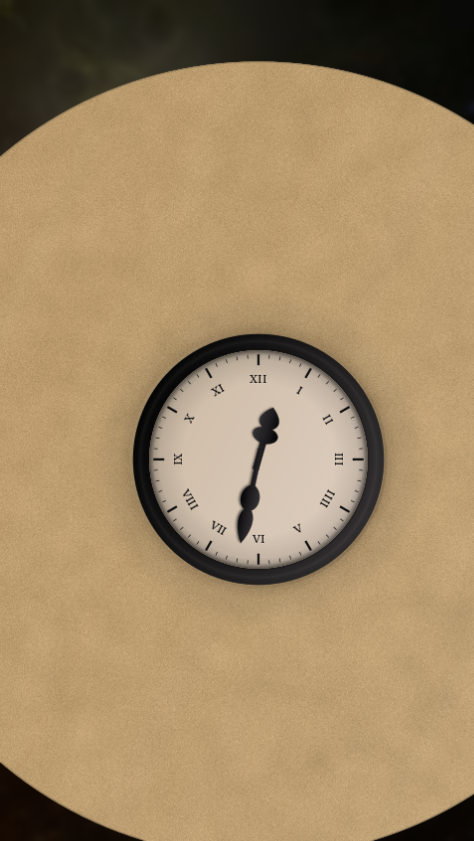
12h32
